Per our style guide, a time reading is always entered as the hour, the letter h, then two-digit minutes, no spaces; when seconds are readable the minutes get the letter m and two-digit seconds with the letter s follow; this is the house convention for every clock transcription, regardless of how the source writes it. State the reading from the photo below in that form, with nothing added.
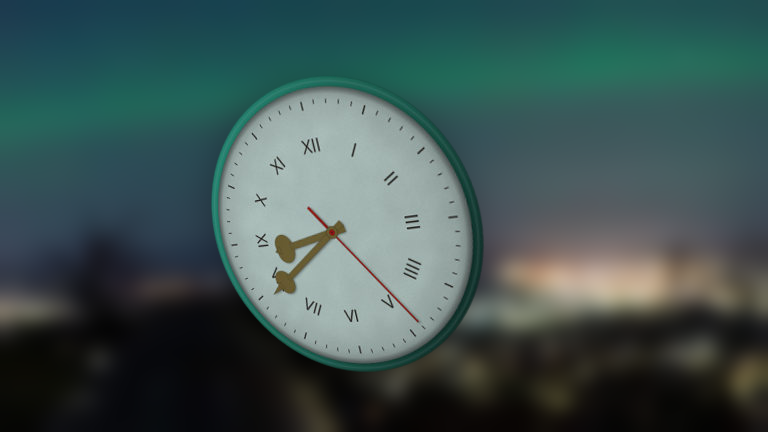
8h39m24s
